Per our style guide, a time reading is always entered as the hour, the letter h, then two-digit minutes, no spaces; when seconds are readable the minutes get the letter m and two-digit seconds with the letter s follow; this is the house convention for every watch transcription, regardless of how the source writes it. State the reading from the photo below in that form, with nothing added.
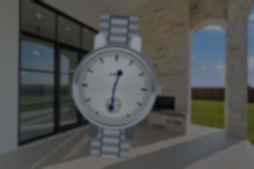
12h31
